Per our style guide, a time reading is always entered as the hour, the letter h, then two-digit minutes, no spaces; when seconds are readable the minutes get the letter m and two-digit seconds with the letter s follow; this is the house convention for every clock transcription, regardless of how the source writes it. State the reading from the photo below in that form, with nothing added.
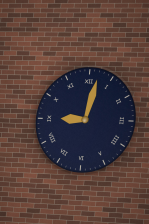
9h02
